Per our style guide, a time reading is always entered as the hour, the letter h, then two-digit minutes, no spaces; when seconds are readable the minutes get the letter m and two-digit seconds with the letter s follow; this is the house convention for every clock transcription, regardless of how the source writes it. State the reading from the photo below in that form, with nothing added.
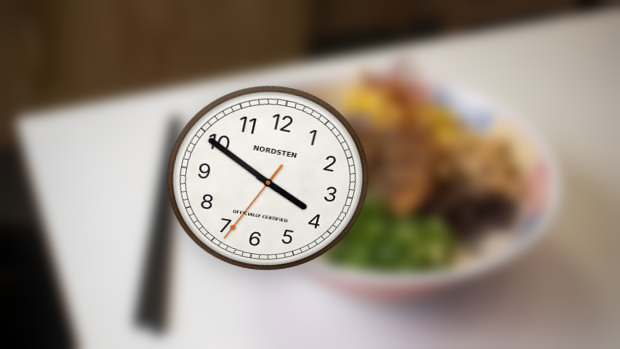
3h49m34s
